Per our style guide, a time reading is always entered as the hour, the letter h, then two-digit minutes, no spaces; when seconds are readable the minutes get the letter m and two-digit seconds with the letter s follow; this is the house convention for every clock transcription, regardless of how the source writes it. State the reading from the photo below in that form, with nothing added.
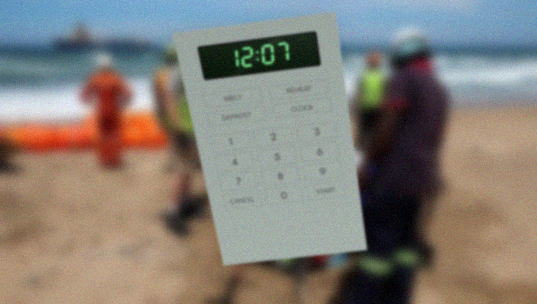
12h07
